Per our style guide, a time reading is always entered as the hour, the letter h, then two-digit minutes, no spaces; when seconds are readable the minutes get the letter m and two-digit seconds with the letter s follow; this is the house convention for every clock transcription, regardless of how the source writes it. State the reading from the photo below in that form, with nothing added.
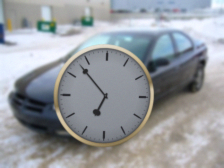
6h53
